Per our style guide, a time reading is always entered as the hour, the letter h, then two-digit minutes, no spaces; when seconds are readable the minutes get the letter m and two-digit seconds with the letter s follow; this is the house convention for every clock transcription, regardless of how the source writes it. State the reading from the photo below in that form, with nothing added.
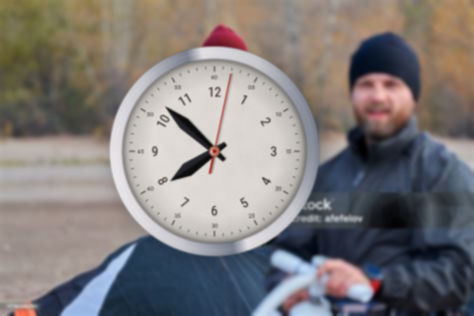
7h52m02s
